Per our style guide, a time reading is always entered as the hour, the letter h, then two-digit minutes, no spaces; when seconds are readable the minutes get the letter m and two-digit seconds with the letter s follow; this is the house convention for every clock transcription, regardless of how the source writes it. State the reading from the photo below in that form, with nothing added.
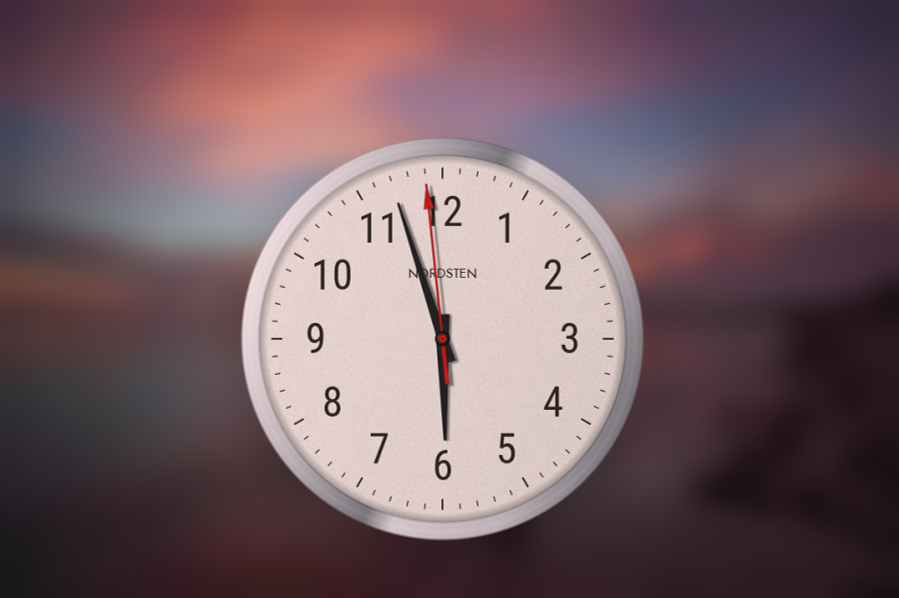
5h56m59s
